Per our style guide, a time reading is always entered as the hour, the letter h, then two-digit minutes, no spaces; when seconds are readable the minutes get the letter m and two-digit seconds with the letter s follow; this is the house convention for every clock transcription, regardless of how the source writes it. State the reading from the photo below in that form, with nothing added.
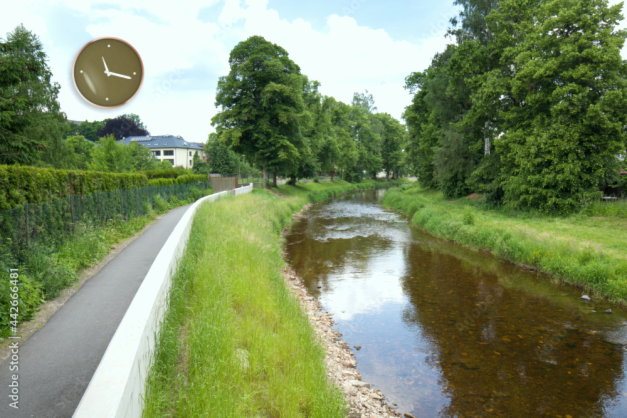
11h17
